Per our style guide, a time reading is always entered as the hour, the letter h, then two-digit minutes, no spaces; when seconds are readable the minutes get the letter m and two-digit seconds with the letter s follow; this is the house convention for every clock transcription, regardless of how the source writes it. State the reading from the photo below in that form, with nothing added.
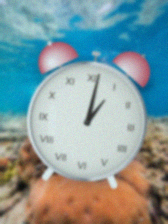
1h01
